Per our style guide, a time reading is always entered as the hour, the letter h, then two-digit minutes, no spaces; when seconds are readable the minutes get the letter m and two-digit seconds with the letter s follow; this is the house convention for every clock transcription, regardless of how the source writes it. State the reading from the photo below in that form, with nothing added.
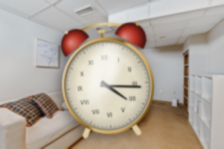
4h16
